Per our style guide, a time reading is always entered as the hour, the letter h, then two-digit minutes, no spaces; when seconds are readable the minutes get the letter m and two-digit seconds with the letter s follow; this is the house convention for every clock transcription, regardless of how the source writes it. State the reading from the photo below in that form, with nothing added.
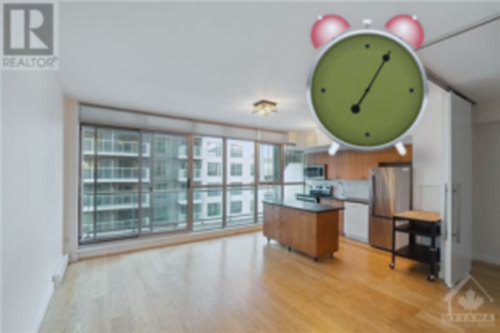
7h05
